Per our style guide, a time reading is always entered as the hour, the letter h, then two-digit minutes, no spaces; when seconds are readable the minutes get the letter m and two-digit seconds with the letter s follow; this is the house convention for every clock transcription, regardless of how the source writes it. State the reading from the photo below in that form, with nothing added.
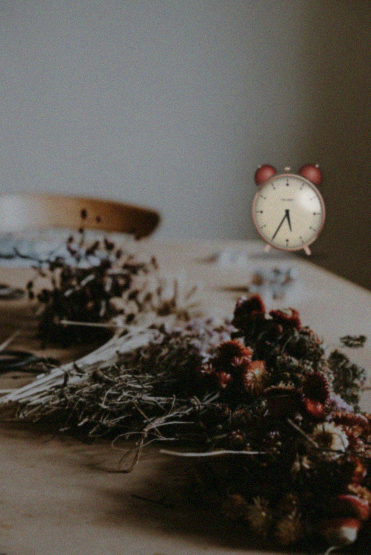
5h35
